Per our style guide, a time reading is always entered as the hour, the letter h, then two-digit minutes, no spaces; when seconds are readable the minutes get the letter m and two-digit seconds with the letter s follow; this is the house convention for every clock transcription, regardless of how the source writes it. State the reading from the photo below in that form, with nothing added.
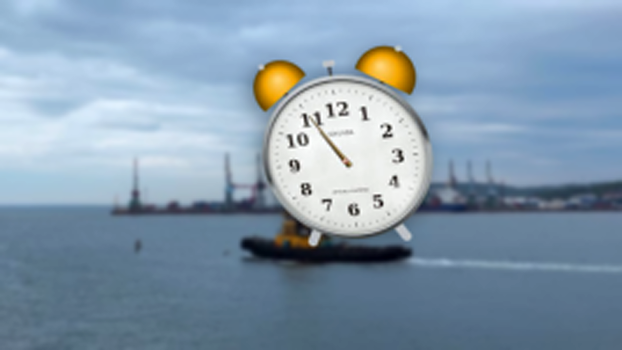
10h55
